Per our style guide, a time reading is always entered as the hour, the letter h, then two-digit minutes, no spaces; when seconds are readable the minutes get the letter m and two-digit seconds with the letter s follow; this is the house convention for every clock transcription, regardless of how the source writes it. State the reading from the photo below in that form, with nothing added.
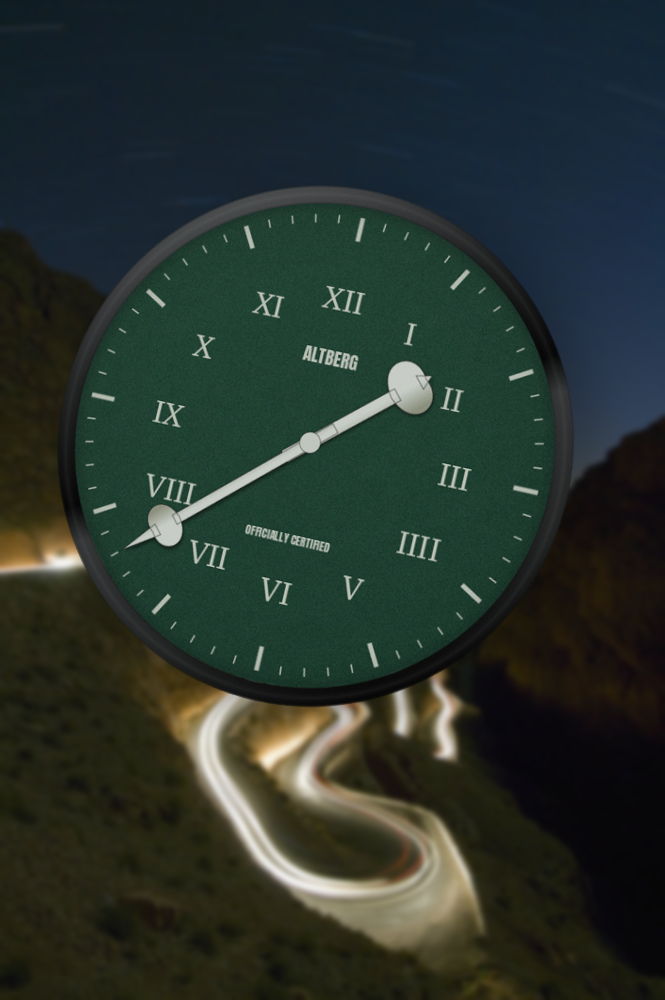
1h38
